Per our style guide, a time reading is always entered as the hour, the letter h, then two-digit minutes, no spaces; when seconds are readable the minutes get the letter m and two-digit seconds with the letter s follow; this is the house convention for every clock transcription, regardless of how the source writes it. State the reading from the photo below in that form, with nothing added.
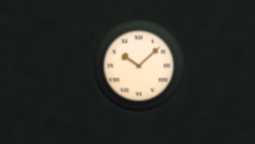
10h08
